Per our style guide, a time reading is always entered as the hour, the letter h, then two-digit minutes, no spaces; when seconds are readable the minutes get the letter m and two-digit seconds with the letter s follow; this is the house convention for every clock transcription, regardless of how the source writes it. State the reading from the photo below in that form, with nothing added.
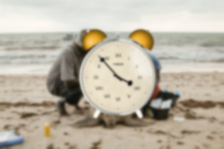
3h53
